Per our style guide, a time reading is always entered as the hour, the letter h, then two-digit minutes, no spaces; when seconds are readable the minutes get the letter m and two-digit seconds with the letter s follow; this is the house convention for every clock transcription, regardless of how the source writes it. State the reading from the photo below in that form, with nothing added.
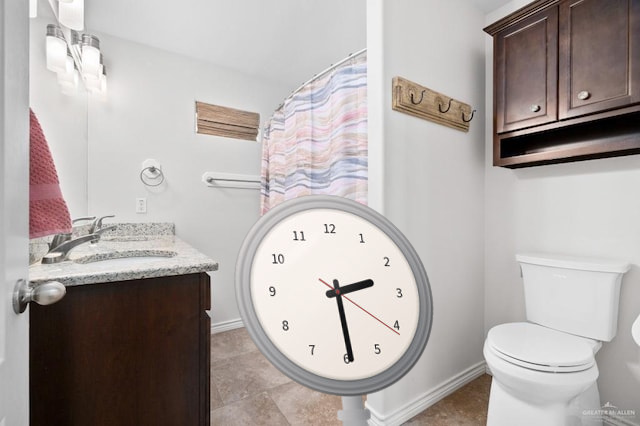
2h29m21s
